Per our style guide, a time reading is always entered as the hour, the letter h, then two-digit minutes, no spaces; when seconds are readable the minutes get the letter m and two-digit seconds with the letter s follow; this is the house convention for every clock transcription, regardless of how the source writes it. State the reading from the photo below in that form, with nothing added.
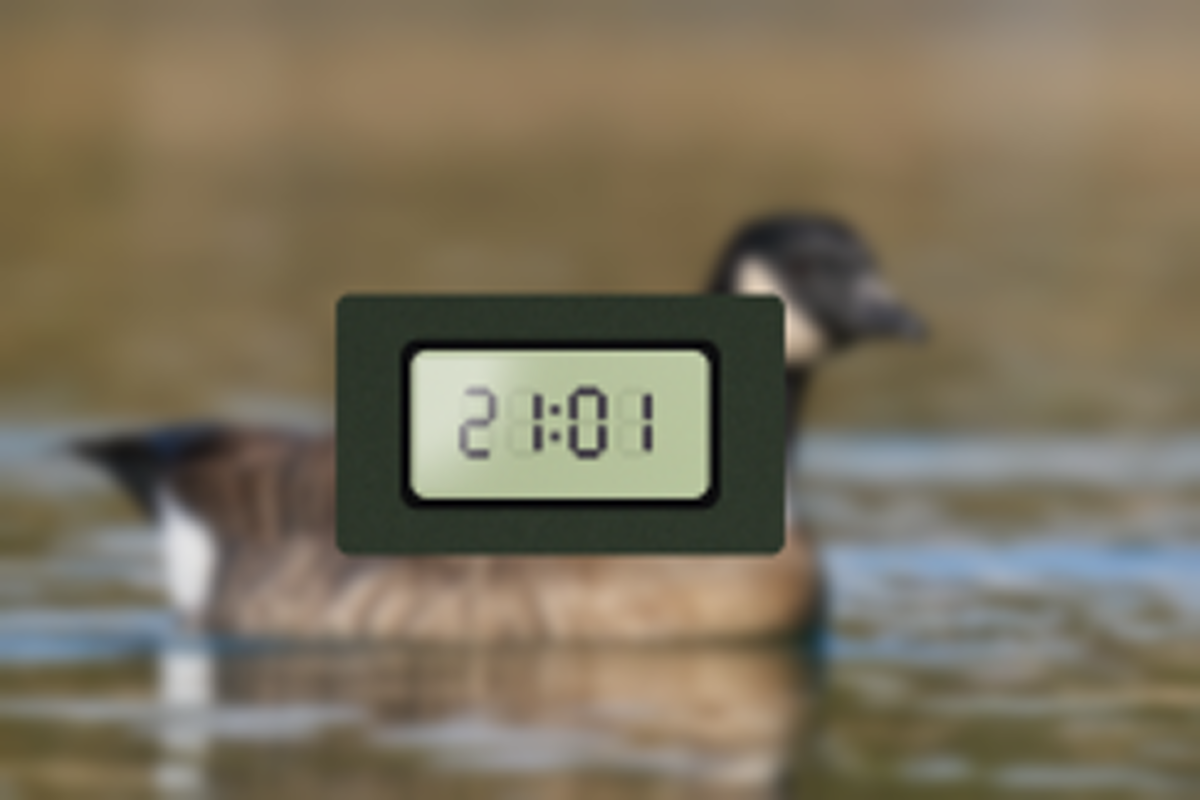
21h01
